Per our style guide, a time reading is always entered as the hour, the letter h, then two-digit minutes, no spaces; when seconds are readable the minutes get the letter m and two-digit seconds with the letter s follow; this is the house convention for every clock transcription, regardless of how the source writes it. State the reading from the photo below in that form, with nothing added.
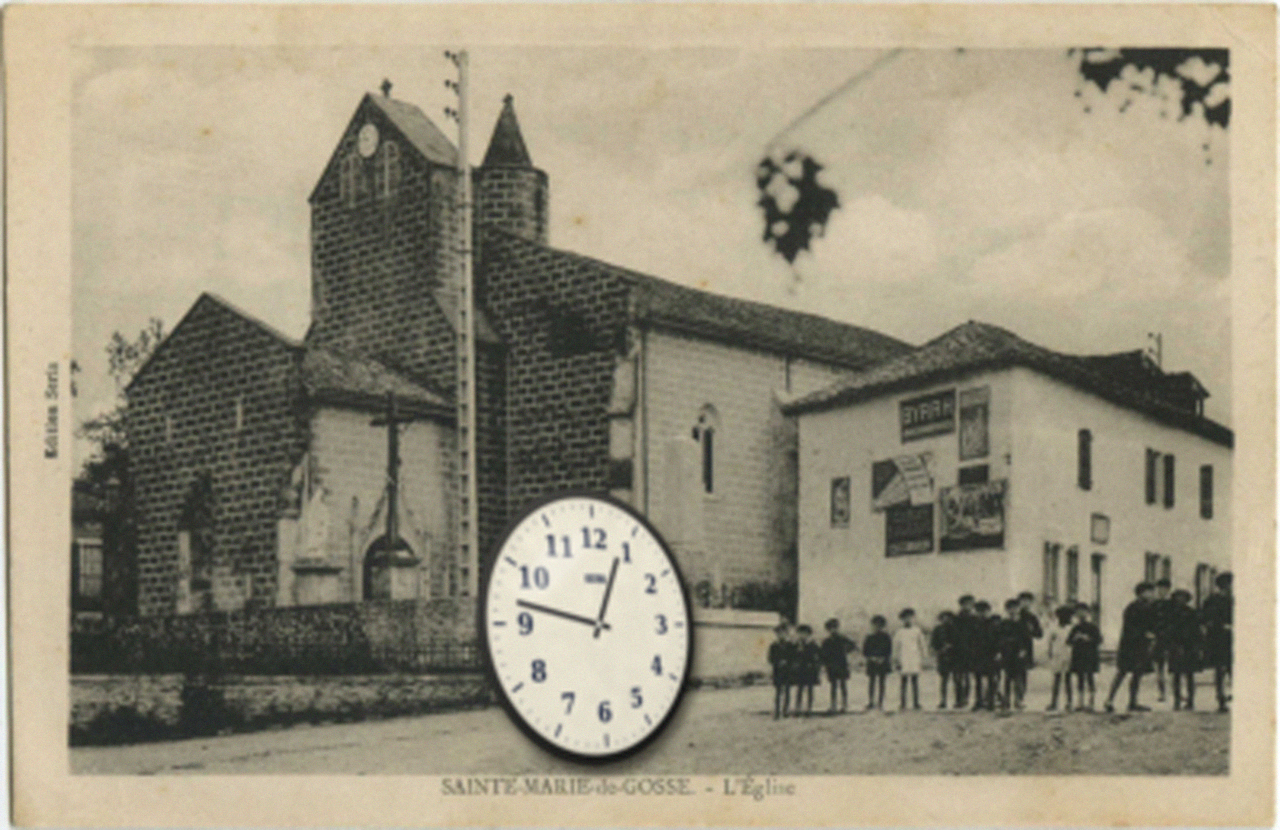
12h47
